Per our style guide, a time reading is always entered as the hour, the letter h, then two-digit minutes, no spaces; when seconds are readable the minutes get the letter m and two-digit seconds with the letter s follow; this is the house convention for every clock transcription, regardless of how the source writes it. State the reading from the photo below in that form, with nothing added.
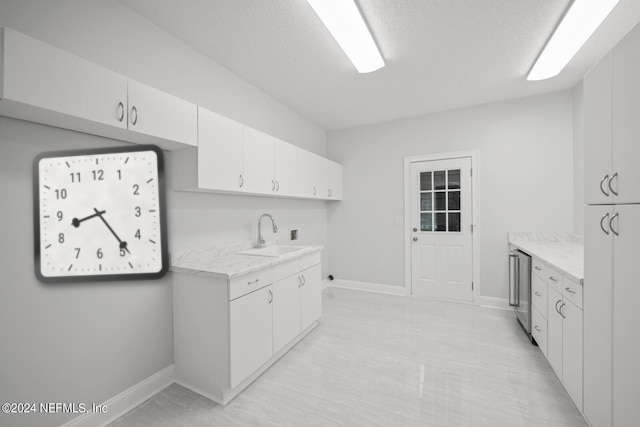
8h24
